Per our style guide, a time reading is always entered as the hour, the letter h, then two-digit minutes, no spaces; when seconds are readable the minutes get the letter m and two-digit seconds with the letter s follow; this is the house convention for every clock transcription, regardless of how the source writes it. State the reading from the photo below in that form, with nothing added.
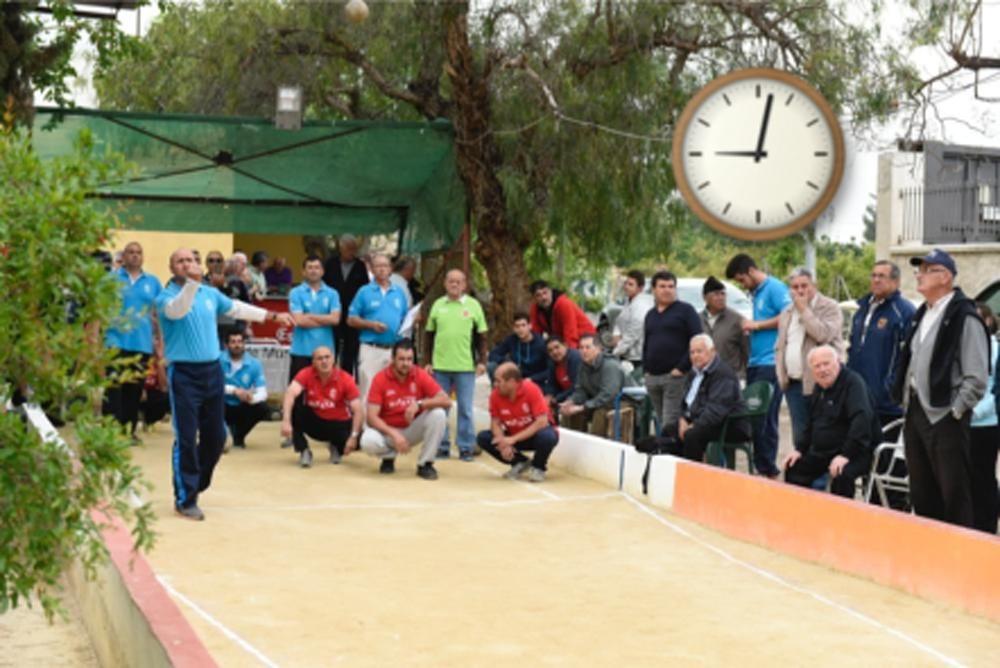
9h02
